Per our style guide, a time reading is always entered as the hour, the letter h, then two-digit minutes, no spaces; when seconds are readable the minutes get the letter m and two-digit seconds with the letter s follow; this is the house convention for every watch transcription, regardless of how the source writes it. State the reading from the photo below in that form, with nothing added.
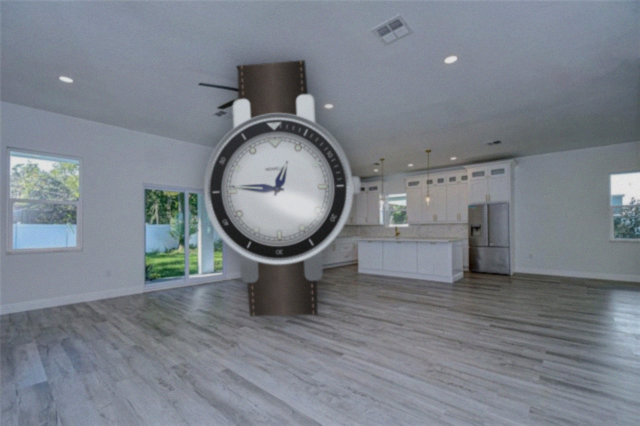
12h46
